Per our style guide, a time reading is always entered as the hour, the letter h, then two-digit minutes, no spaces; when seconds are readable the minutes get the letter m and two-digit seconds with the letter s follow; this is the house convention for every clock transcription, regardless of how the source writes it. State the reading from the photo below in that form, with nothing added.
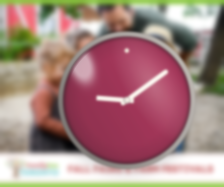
9h09
